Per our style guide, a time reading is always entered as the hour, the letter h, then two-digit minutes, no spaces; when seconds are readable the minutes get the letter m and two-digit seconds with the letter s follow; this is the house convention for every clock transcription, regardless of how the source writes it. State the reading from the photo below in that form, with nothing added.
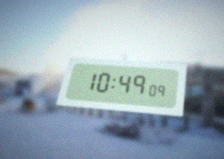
10h49m09s
